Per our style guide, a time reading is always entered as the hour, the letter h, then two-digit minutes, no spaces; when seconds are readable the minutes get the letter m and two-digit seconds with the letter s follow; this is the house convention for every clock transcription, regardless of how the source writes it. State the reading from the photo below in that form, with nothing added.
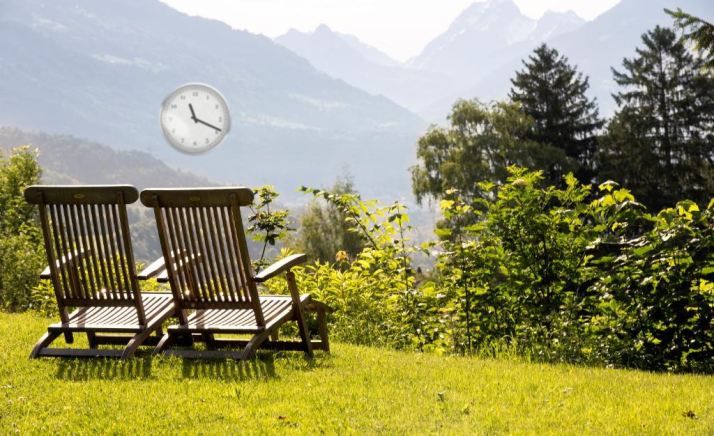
11h19
